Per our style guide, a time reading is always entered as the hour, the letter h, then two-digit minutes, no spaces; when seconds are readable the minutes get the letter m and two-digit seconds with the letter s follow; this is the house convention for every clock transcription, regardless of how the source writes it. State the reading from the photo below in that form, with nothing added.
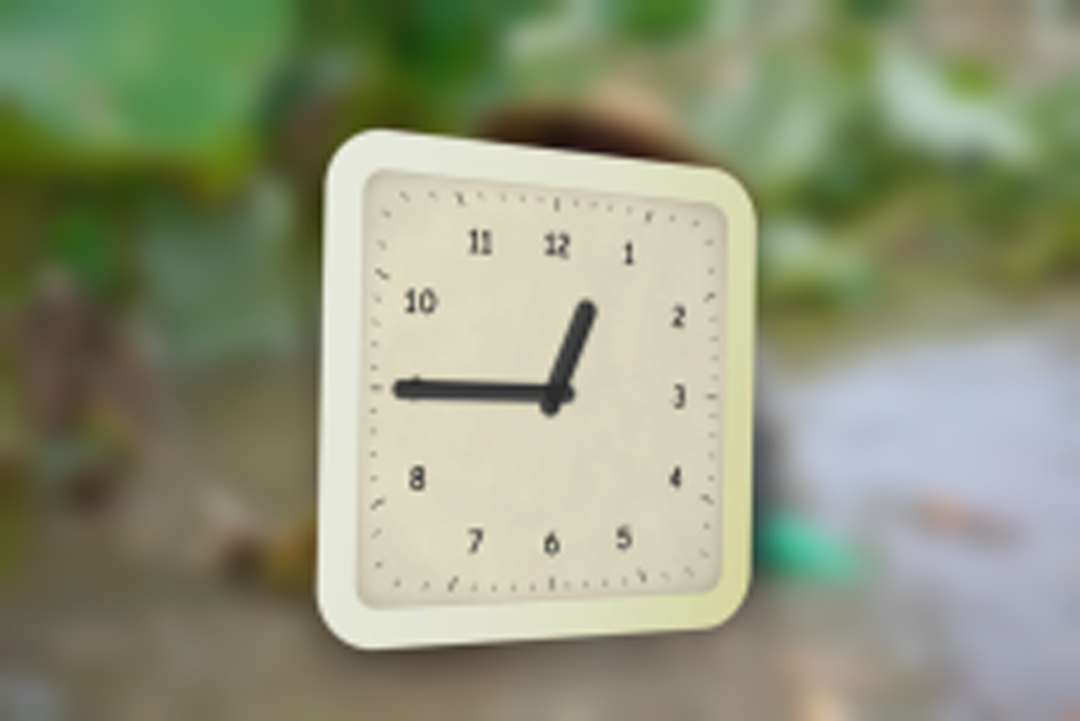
12h45
